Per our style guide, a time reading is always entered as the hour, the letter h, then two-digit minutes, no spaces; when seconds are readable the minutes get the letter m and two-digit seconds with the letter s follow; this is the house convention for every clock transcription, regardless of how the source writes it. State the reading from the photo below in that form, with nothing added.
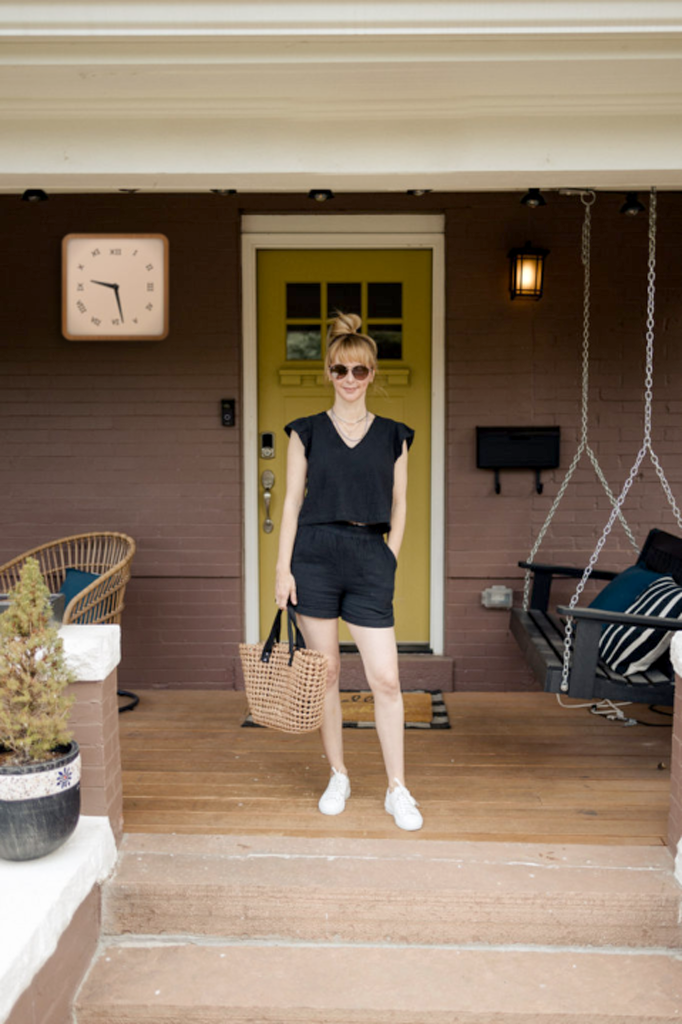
9h28
